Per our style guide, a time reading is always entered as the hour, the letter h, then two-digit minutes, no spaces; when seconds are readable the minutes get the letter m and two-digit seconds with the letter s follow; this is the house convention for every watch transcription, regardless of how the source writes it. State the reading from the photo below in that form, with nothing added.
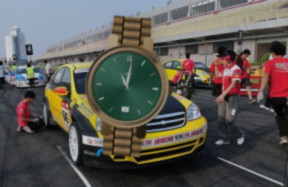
11h01
